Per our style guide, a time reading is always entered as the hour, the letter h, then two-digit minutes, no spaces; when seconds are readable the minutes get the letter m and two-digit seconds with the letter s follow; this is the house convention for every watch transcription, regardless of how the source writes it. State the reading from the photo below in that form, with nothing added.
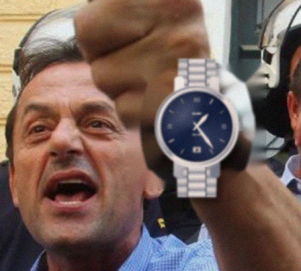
1h24
